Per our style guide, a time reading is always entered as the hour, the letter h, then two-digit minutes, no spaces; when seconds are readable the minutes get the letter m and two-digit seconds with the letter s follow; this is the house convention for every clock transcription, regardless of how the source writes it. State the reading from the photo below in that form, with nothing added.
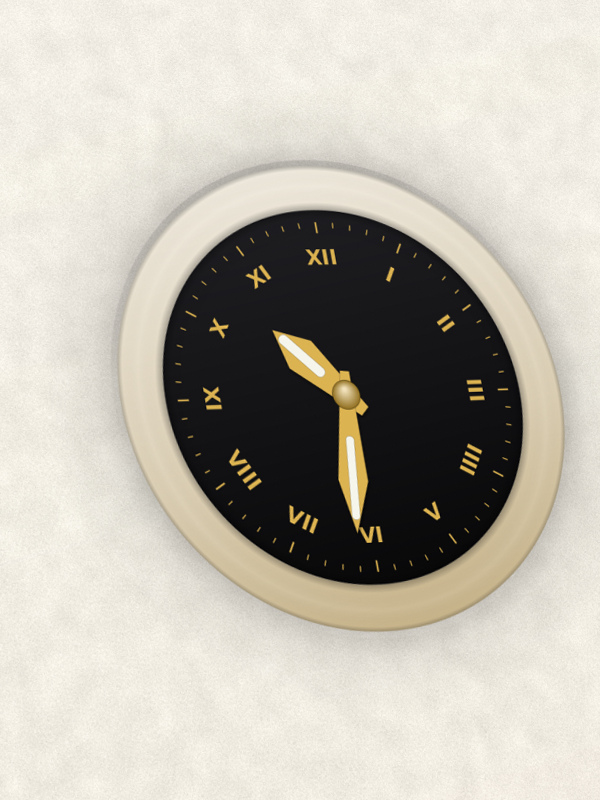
10h31
